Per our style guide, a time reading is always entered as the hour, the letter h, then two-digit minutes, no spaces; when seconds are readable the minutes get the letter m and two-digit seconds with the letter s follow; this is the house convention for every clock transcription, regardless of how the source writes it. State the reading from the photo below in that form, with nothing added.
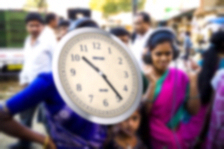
10h24
